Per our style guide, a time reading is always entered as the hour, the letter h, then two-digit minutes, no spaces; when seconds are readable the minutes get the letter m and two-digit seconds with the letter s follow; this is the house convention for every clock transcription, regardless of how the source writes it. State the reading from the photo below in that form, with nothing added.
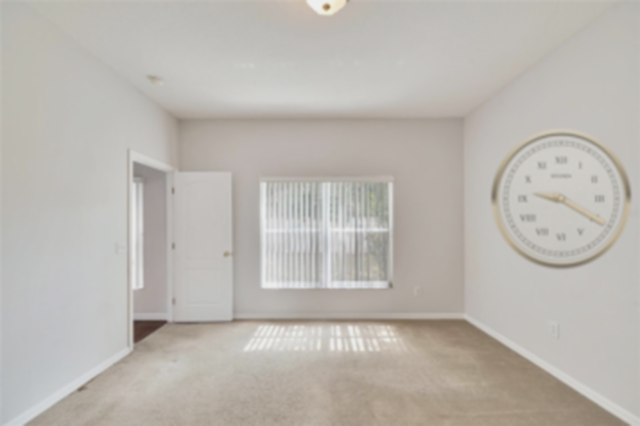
9h20
